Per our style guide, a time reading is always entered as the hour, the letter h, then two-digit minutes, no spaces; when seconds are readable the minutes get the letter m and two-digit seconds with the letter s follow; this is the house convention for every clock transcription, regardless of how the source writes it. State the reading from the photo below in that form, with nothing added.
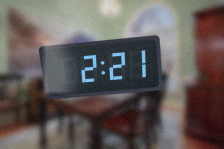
2h21
